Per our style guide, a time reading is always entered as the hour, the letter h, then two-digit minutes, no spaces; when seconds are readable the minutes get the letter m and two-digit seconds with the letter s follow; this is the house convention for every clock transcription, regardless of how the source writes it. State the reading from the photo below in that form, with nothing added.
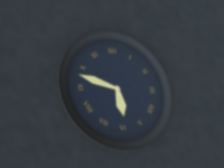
5h48
